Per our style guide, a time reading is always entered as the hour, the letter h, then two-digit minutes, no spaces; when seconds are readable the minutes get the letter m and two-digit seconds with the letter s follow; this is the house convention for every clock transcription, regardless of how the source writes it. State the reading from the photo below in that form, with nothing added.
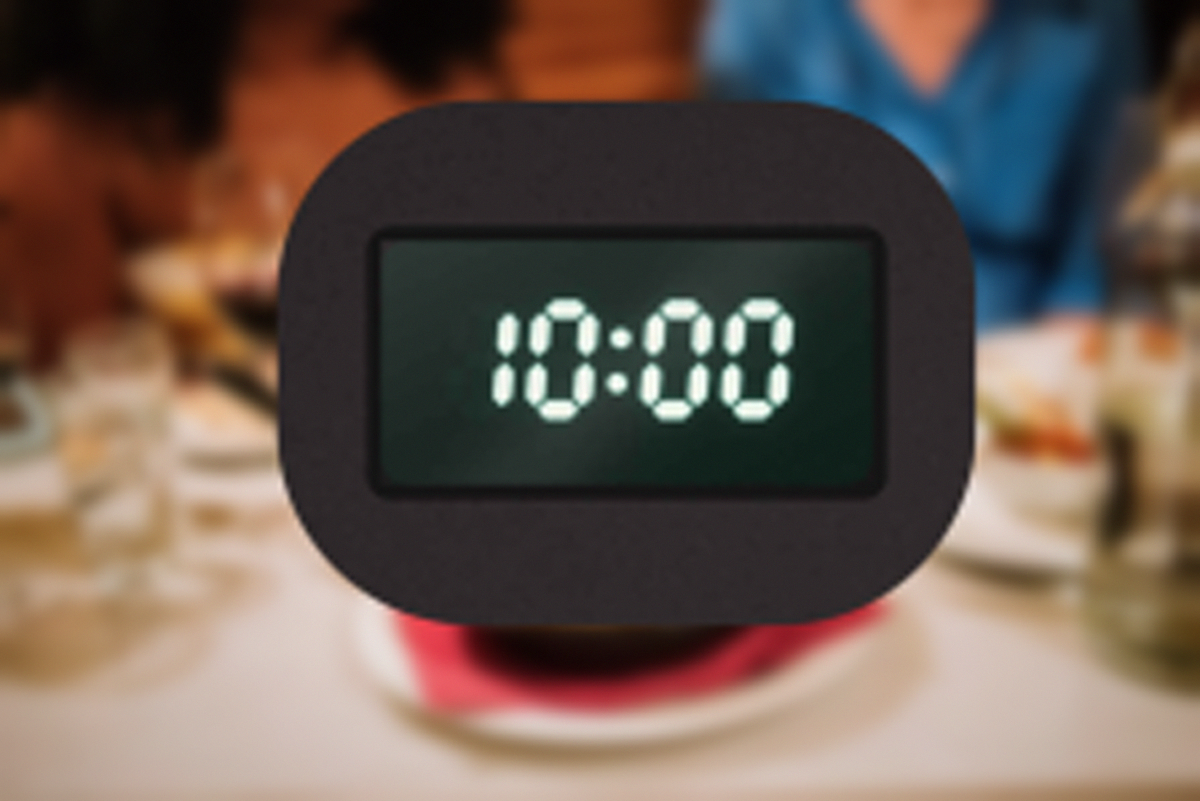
10h00
